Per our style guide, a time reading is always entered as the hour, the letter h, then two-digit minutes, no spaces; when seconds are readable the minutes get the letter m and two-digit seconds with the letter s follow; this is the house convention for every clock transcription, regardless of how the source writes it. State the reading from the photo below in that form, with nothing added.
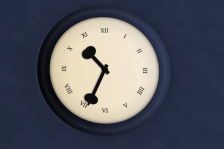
10h34
